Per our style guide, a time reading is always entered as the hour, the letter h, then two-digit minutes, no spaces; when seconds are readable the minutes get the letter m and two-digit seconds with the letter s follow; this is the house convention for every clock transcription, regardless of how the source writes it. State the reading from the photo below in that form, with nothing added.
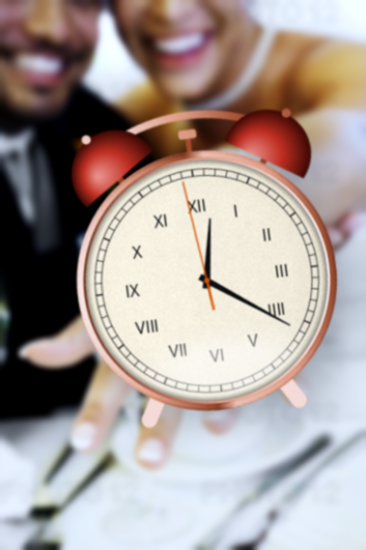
12h20m59s
